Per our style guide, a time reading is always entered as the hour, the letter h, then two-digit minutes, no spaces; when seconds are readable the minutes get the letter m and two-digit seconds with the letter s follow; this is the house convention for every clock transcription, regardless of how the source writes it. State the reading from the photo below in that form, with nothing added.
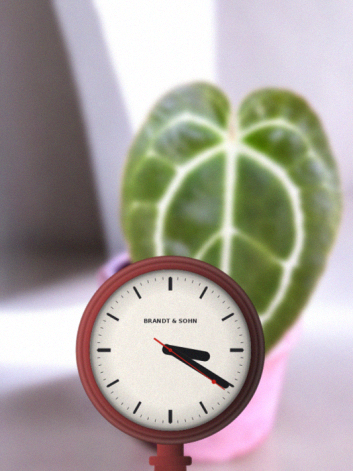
3h20m21s
